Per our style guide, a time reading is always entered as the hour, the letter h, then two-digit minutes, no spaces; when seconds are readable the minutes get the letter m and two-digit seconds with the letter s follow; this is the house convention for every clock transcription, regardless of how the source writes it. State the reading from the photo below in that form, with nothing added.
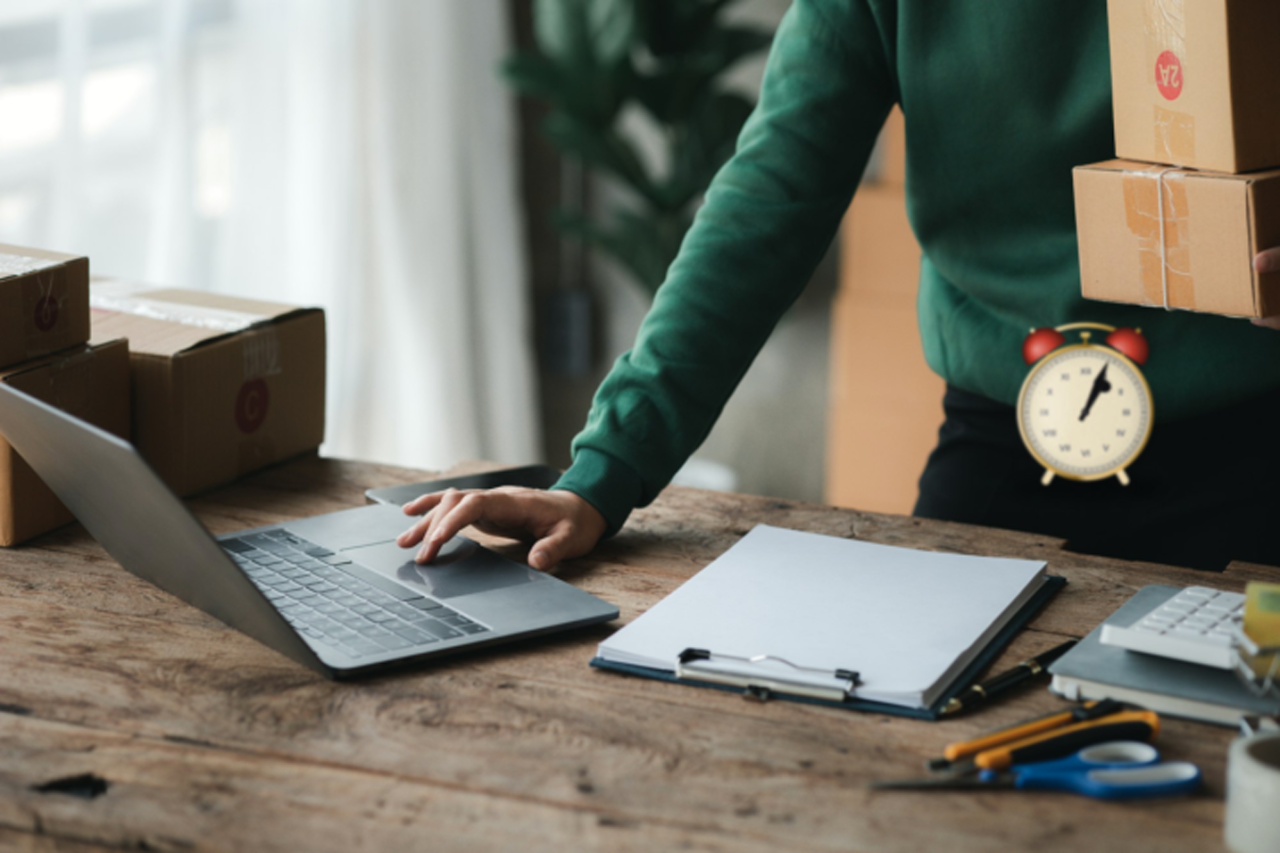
1h04
